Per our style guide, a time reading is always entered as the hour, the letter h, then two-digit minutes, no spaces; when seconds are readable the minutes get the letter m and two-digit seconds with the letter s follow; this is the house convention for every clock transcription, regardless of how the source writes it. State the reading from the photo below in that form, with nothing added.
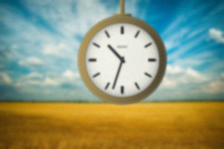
10h33
